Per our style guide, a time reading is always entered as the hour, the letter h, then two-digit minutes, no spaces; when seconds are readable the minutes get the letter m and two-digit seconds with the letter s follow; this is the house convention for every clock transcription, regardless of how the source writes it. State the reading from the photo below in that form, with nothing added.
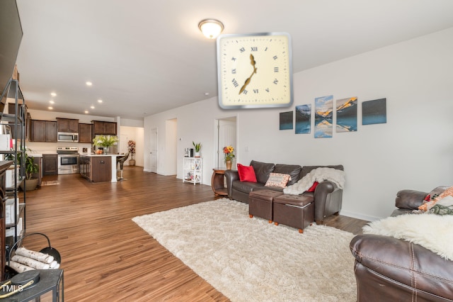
11h36
